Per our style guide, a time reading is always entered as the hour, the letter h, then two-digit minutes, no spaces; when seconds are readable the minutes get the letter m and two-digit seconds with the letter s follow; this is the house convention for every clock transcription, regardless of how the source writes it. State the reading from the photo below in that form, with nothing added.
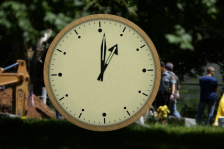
1h01
